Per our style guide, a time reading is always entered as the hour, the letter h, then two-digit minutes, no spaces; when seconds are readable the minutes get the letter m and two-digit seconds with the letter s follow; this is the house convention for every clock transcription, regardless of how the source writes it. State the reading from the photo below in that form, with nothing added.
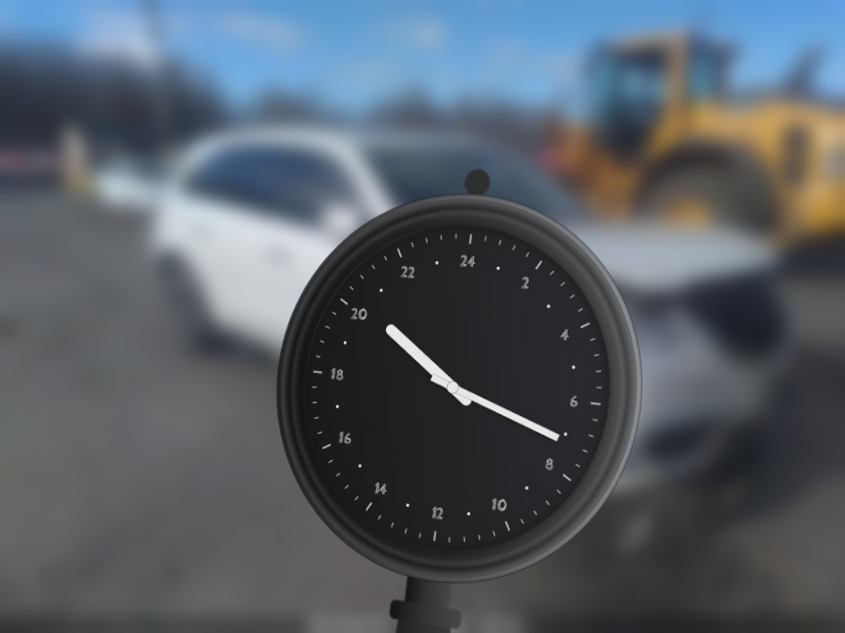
20h18
